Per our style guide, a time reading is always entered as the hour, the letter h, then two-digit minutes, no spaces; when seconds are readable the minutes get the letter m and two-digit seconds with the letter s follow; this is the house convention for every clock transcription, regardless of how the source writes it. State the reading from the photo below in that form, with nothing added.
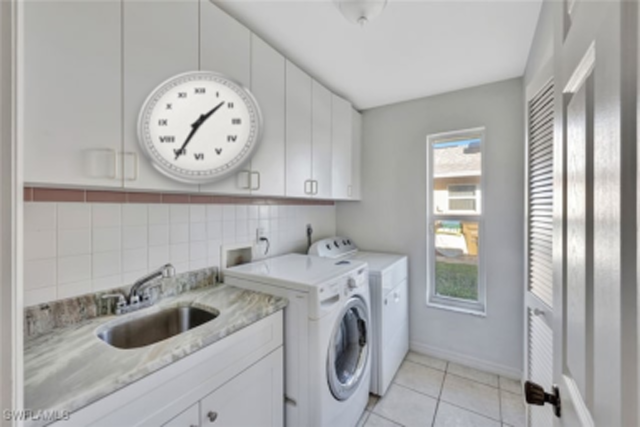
1h35
